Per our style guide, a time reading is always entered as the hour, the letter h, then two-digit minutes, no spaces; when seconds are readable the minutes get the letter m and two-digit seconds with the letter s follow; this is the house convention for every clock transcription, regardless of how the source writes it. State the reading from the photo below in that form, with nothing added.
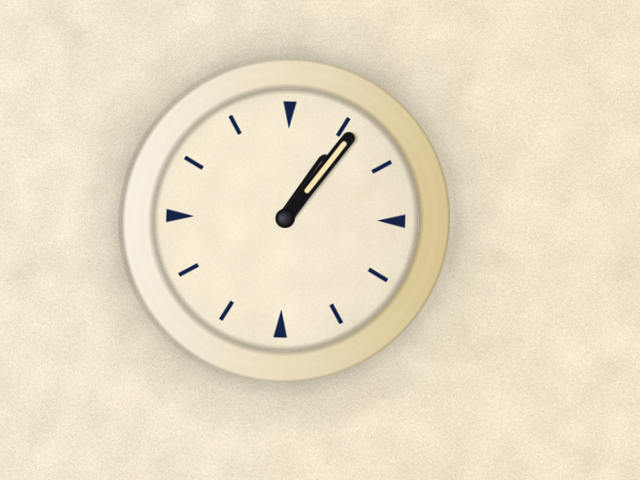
1h06
